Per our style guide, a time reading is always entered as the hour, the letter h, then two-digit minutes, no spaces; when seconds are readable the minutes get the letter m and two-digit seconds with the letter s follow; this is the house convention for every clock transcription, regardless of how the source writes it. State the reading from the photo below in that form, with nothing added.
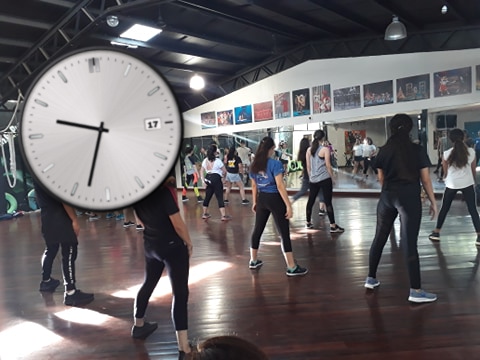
9h33
